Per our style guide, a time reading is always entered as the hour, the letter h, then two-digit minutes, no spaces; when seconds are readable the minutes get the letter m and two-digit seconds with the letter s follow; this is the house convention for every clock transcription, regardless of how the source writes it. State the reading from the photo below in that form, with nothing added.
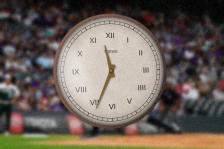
11h34
